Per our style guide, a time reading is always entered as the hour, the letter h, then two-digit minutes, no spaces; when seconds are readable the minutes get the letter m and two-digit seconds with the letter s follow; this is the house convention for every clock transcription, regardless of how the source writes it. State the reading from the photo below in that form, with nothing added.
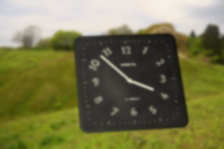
3h53
